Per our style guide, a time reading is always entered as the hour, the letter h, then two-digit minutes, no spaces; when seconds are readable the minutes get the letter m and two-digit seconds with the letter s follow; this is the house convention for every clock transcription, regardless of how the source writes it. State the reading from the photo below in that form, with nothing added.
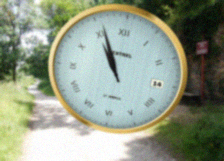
10h56
